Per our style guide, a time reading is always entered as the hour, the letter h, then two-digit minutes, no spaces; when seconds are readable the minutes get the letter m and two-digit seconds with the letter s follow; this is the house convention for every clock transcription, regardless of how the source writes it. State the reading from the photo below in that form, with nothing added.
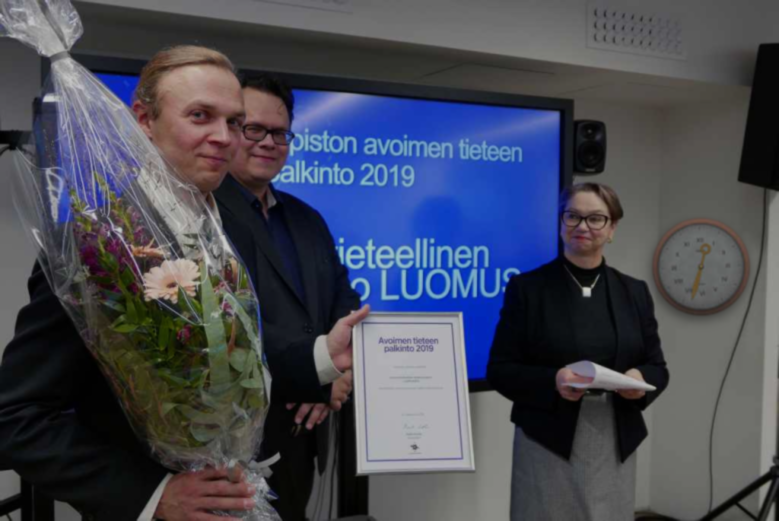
12h33
